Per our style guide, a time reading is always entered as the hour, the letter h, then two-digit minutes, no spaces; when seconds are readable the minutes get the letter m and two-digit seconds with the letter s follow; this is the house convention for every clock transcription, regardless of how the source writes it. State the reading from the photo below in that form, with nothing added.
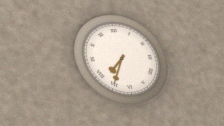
7h35
